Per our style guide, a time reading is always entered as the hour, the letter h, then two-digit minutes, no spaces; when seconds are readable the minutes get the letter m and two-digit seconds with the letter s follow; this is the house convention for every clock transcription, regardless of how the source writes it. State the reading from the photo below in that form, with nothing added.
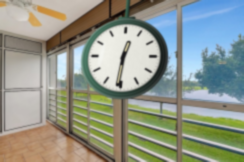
12h31
